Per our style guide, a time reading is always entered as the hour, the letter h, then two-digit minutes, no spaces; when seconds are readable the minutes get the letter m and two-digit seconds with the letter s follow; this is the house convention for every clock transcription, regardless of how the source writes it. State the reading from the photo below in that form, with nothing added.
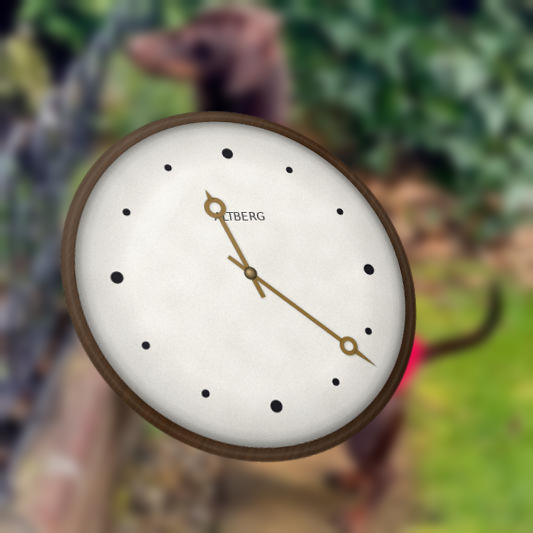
11h22
